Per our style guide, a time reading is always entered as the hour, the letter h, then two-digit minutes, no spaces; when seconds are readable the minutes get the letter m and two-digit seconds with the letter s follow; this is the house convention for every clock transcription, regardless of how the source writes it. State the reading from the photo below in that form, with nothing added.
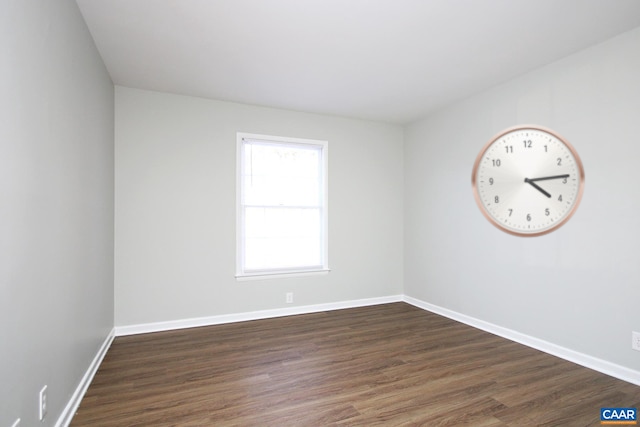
4h14
